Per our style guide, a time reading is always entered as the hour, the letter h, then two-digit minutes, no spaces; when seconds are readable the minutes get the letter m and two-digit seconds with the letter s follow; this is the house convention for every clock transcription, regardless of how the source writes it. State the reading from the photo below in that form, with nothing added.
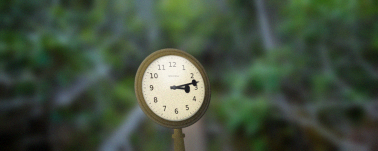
3h13
